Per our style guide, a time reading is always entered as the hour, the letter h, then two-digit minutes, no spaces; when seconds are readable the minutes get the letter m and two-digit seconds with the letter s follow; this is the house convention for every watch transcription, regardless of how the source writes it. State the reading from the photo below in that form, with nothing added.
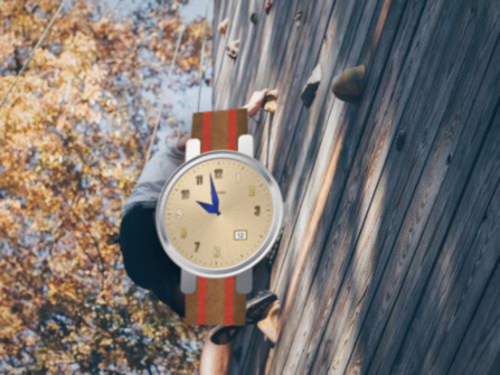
9h58
